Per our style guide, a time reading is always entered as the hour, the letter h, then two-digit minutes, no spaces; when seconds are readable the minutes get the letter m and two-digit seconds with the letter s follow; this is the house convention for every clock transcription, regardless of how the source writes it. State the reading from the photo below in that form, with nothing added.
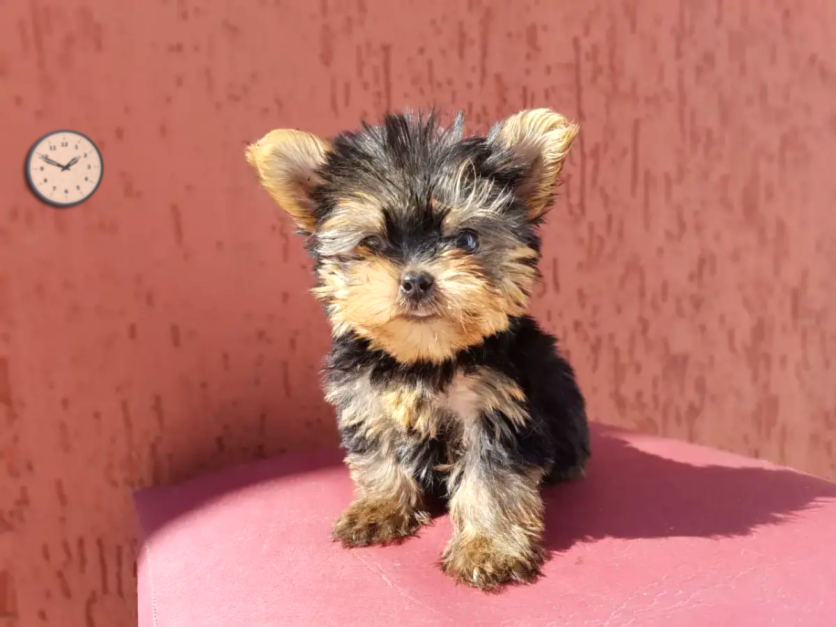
1h49
